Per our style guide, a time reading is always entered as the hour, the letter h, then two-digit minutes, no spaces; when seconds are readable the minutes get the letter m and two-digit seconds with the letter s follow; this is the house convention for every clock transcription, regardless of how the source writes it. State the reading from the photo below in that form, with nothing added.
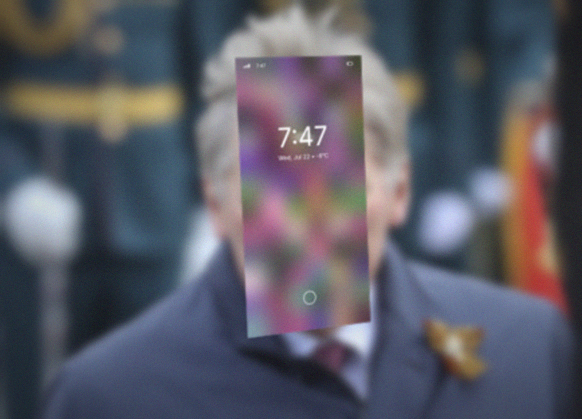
7h47
